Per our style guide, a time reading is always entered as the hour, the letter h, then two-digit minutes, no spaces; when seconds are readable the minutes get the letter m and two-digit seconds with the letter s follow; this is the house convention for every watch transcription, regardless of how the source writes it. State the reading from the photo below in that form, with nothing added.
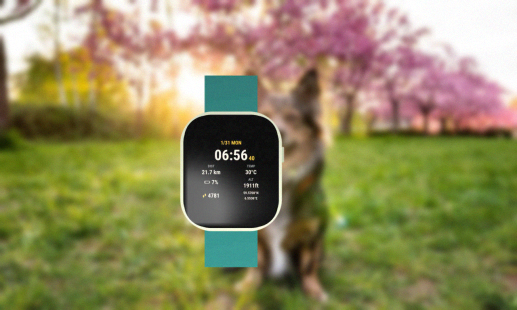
6h56
